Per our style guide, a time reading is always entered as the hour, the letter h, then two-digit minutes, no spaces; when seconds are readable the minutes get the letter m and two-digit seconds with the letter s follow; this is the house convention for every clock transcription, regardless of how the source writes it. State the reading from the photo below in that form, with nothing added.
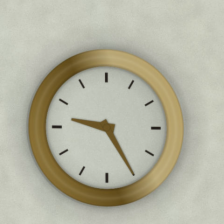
9h25
